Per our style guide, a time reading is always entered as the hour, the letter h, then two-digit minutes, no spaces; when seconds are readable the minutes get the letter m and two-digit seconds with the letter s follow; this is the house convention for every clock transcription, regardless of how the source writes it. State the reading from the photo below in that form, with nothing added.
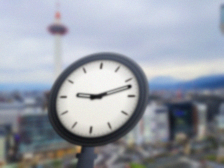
9h12
